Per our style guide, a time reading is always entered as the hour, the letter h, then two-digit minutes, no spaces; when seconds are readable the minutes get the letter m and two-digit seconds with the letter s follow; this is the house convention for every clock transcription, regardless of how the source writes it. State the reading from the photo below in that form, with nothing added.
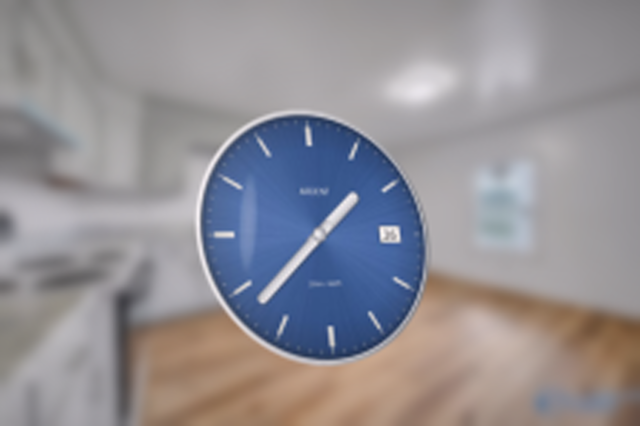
1h38
